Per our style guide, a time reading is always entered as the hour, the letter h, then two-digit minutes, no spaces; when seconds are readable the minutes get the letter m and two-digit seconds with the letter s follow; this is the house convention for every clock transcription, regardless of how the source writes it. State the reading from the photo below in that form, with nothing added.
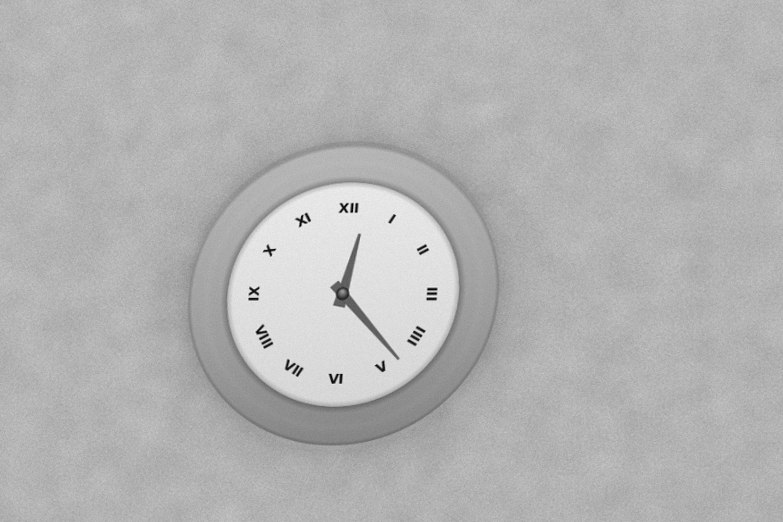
12h23
